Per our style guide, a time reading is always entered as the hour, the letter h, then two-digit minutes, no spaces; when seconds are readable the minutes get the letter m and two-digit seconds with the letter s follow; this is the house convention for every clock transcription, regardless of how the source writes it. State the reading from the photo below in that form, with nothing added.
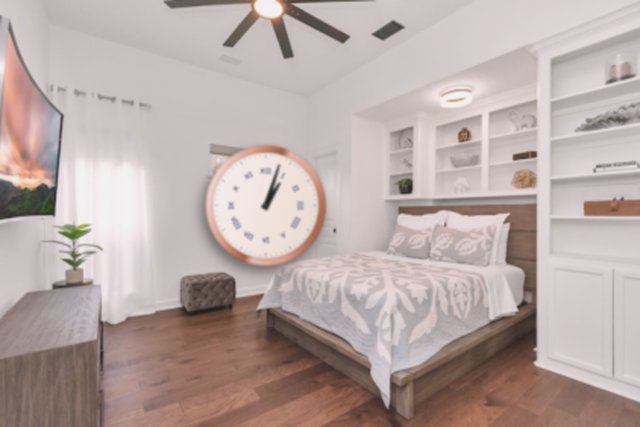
1h03
